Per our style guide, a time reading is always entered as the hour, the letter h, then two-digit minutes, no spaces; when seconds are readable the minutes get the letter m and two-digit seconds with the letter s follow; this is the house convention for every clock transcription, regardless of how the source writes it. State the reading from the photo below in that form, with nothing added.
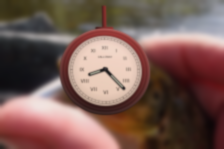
8h23
